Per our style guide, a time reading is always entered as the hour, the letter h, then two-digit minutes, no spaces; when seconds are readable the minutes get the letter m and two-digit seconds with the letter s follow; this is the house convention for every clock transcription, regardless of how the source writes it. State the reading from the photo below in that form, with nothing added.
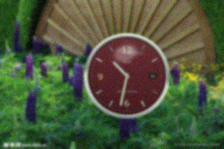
10h32
